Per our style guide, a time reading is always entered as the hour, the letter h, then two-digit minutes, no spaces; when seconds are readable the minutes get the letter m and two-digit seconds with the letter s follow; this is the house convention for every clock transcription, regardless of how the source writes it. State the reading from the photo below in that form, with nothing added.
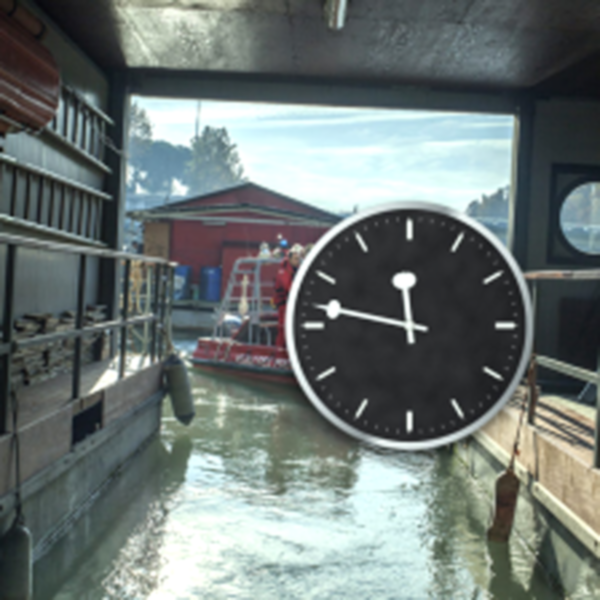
11h47
